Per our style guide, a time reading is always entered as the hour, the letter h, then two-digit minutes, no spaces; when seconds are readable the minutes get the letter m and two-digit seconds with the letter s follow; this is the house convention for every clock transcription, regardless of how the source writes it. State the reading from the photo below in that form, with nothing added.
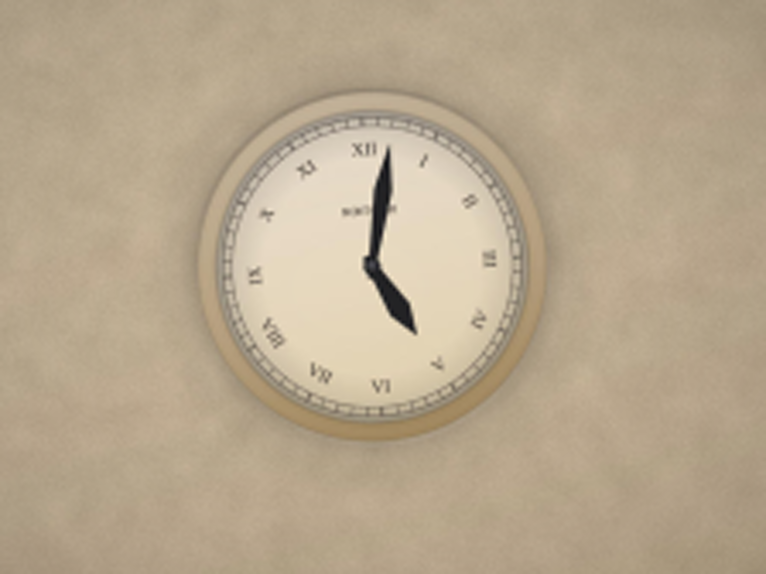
5h02
